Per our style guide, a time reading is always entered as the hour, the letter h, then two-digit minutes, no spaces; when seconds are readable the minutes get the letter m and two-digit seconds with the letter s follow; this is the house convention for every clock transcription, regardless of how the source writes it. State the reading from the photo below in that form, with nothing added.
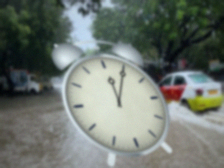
12h05
